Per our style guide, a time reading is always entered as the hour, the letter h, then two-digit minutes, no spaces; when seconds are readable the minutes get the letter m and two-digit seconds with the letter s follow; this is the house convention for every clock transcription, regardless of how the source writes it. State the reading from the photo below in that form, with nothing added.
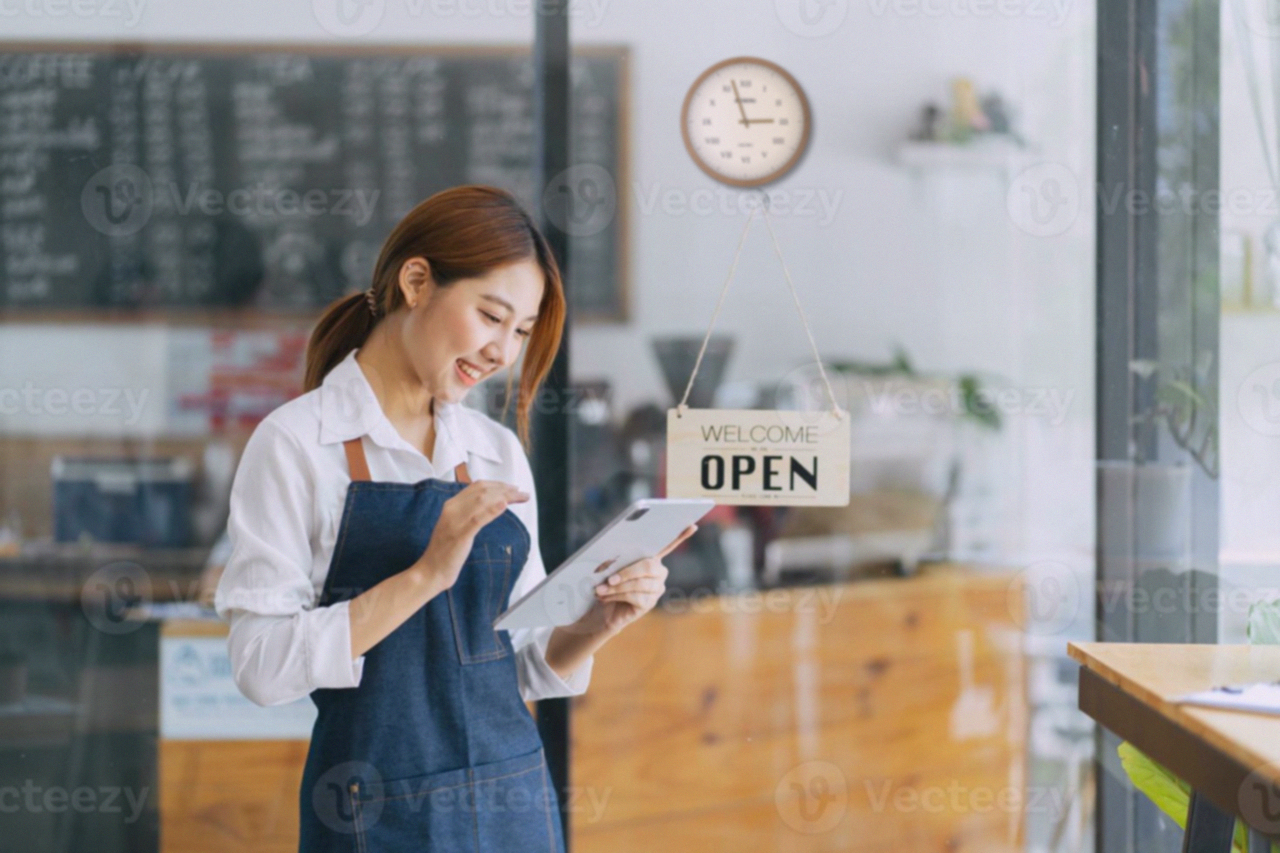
2h57
